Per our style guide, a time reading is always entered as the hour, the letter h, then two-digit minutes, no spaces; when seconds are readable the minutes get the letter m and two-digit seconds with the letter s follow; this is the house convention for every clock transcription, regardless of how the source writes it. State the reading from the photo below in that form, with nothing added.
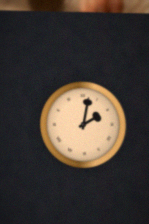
2h02
